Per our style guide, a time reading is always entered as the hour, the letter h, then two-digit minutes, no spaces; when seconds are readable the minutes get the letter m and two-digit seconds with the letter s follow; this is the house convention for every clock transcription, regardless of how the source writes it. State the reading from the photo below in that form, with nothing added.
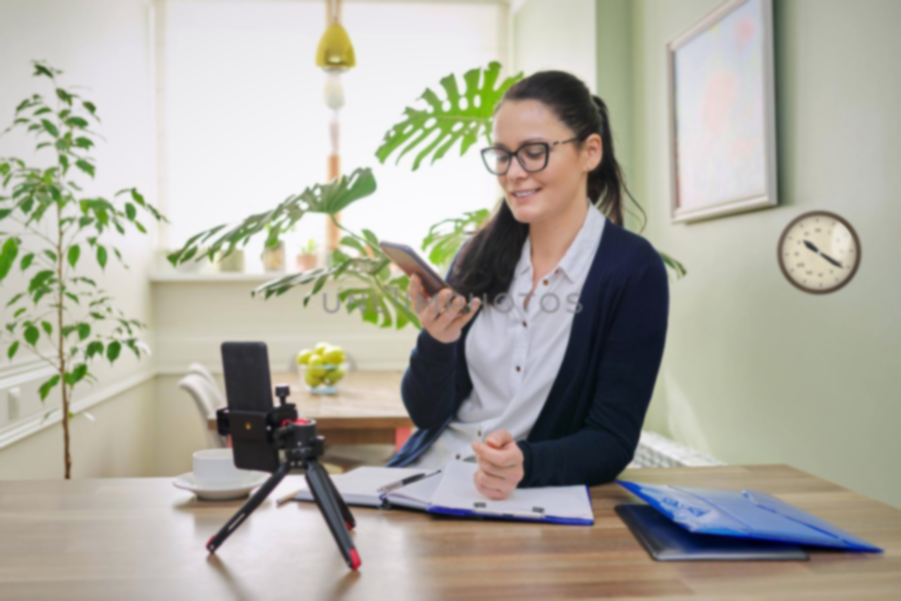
10h21
